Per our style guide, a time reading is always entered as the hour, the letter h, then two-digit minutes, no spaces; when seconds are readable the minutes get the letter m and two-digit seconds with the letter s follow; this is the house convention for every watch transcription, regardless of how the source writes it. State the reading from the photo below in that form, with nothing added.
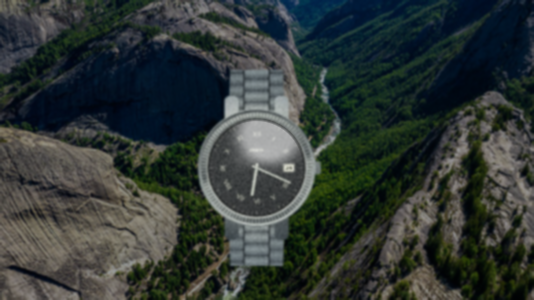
6h19
